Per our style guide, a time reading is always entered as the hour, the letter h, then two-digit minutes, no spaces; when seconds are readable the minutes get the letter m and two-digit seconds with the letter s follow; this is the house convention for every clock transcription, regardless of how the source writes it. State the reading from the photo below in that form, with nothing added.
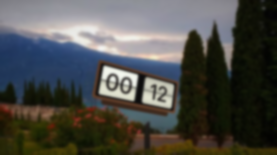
0h12
